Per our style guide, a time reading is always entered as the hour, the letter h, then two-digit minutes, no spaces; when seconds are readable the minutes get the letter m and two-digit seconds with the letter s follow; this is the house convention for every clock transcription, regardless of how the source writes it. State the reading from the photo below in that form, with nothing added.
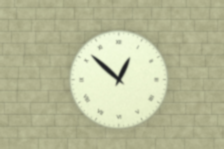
12h52
